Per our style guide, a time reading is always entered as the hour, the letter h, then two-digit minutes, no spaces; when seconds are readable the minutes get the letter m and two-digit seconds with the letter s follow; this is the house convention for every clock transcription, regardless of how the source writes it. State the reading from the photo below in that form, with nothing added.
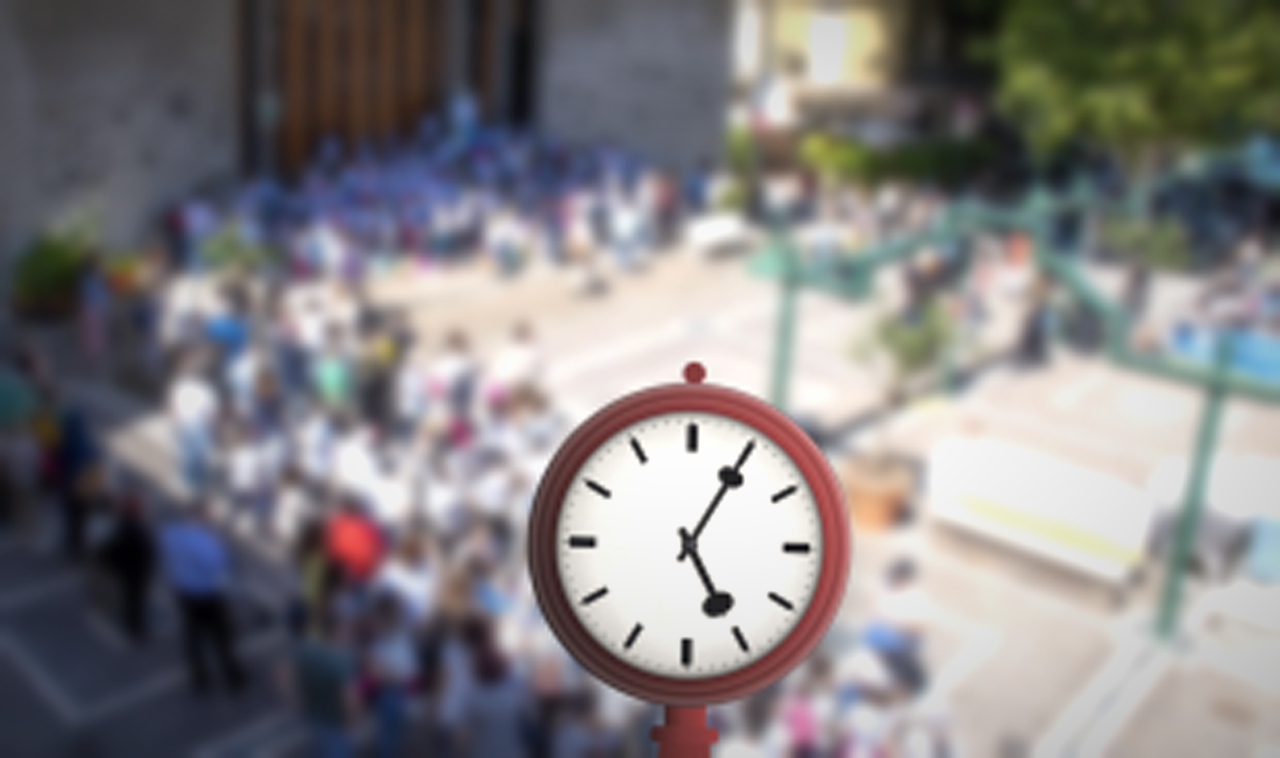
5h05
